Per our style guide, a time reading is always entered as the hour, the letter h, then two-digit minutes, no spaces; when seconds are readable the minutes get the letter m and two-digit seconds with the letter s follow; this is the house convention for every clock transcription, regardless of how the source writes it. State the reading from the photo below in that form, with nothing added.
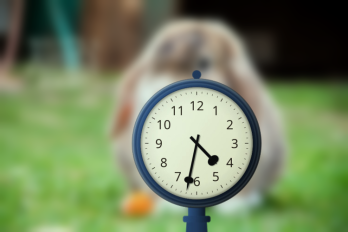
4h32
